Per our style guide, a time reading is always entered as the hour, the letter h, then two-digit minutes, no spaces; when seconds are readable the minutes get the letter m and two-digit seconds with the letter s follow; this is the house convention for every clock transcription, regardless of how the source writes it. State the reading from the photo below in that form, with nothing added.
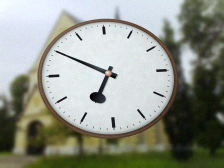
6h50
